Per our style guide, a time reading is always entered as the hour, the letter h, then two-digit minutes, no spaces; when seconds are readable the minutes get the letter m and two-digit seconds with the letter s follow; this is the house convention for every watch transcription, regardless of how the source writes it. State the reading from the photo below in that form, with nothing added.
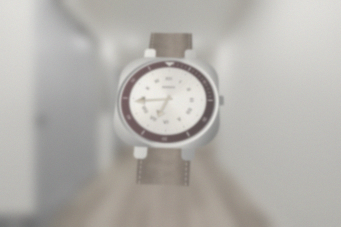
6h44
